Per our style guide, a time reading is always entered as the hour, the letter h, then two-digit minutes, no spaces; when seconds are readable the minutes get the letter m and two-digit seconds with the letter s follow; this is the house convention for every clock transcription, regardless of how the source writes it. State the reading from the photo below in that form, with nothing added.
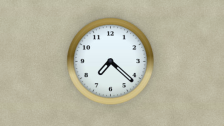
7h22
